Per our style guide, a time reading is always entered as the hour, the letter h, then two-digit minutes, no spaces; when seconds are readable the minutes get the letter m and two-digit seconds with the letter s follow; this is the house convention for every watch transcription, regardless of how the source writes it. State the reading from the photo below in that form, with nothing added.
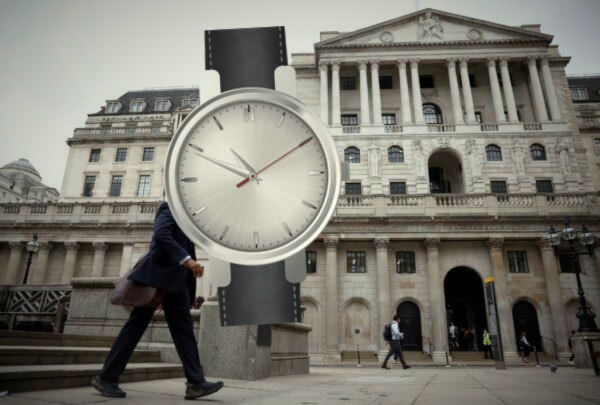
10h49m10s
